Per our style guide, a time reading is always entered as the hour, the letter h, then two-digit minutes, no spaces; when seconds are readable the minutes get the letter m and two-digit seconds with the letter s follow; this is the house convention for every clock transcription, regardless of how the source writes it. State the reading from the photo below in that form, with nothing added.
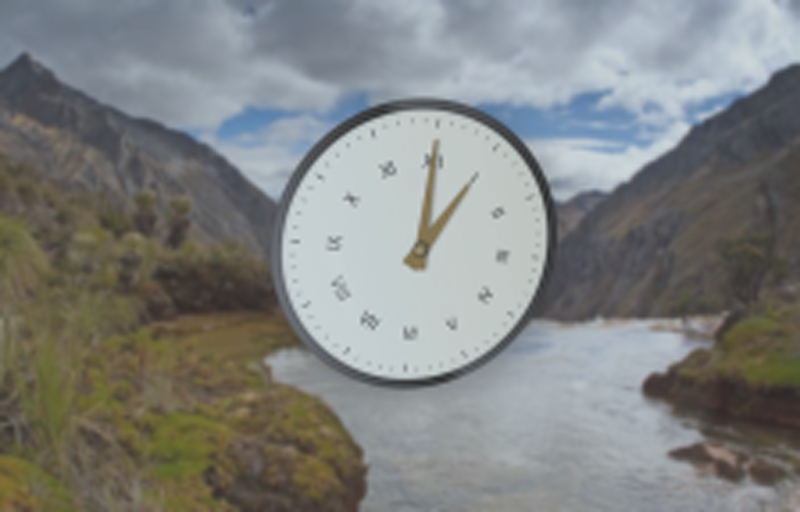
1h00
